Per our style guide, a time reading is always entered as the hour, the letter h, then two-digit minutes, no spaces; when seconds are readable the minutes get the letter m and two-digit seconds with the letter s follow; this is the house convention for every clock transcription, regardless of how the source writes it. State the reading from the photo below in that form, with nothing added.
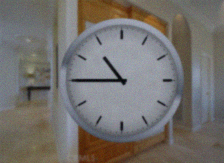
10h45
